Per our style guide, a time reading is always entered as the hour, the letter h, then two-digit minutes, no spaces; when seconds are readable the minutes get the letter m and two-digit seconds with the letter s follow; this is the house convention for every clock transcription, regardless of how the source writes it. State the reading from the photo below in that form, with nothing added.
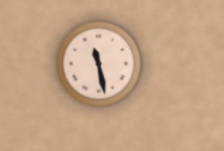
11h28
